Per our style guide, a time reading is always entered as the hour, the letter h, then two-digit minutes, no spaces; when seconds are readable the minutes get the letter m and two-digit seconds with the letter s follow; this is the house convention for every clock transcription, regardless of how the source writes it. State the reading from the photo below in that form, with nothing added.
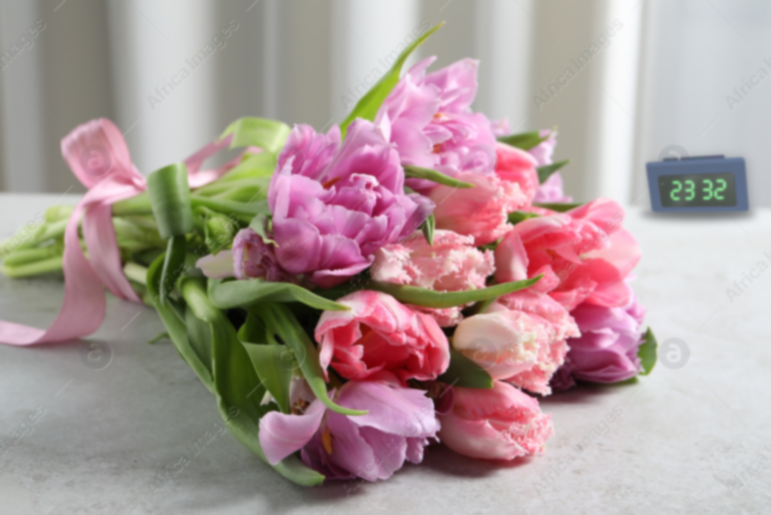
23h32
